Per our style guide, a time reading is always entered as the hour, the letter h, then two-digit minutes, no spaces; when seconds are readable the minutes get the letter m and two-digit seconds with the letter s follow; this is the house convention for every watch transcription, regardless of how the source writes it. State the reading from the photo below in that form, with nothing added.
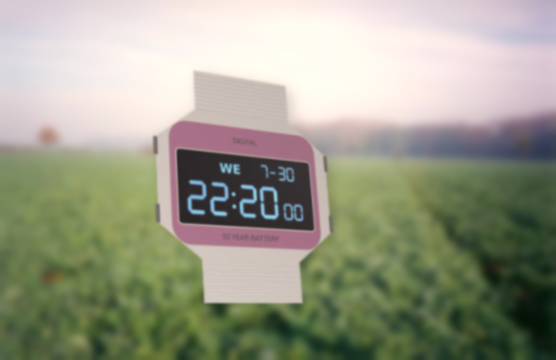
22h20m00s
